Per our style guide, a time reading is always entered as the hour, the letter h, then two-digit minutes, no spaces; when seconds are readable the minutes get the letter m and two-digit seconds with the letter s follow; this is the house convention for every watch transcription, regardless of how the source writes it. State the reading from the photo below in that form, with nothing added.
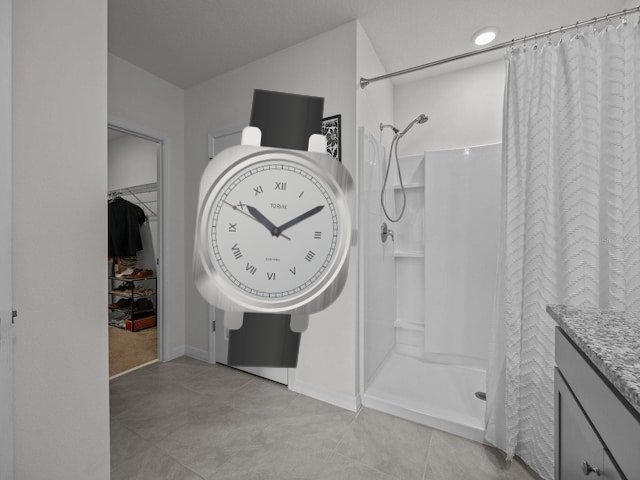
10h09m49s
